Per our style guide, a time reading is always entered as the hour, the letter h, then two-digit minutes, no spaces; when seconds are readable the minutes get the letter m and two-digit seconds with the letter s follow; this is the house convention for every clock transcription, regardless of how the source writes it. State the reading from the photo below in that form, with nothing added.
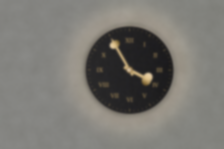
3h55
